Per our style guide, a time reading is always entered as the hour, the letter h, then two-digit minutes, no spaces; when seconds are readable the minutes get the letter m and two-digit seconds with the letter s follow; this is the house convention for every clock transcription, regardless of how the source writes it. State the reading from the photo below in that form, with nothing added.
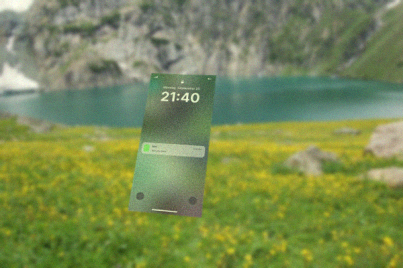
21h40
